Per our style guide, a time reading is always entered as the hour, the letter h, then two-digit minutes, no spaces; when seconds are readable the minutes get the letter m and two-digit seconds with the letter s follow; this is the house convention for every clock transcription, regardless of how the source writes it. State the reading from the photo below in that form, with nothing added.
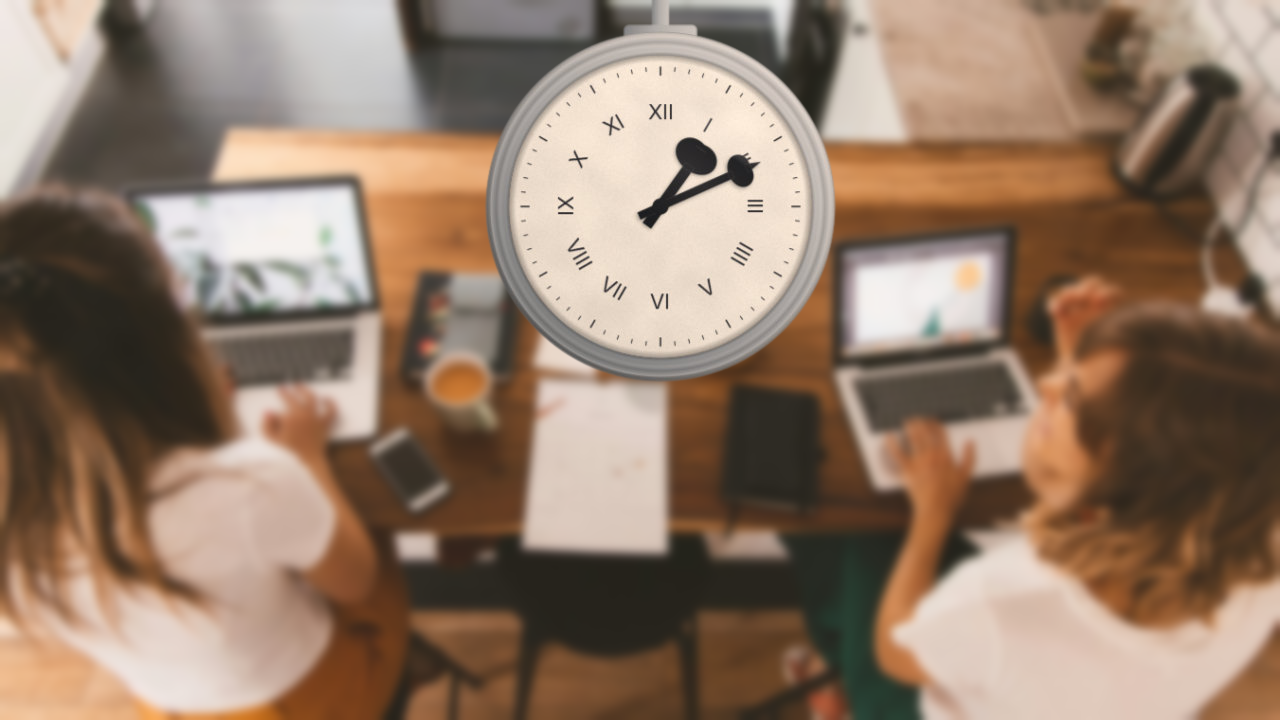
1h11
